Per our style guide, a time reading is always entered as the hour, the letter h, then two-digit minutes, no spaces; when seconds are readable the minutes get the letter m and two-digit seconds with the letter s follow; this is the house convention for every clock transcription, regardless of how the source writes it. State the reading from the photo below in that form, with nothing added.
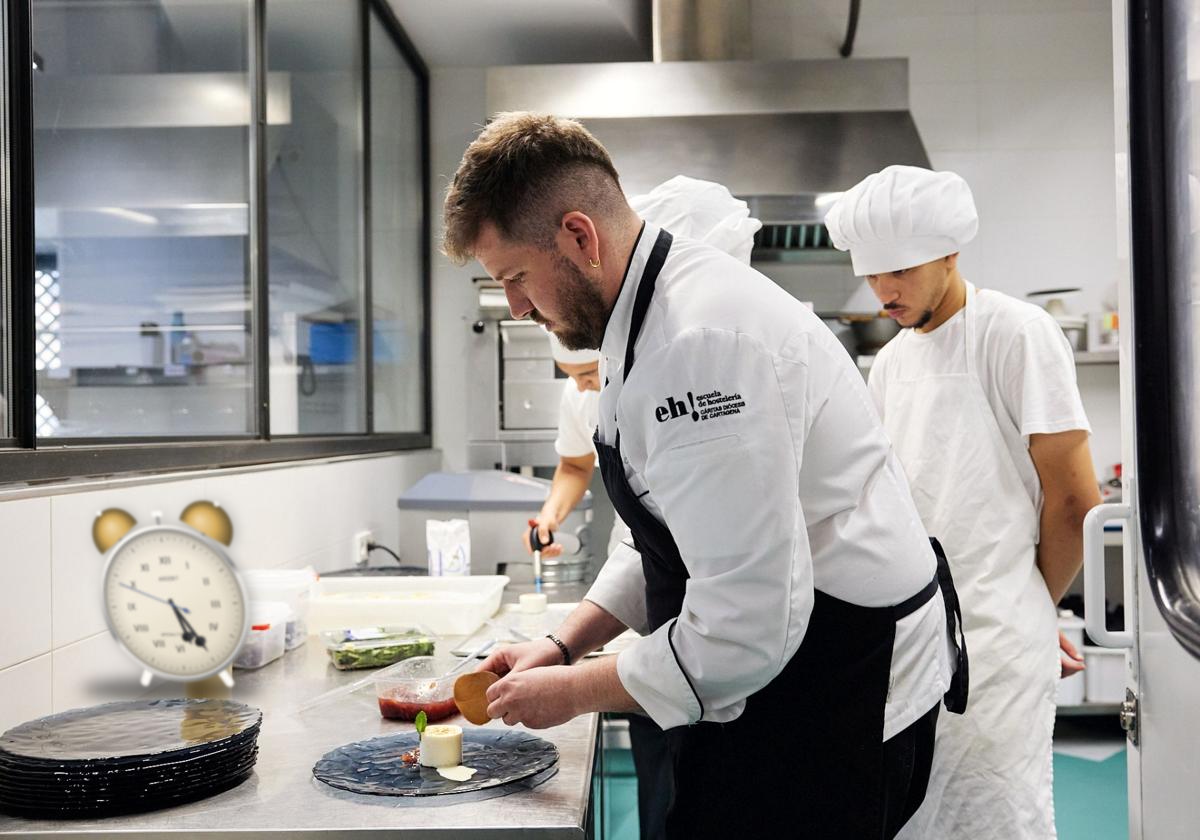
5h24m49s
